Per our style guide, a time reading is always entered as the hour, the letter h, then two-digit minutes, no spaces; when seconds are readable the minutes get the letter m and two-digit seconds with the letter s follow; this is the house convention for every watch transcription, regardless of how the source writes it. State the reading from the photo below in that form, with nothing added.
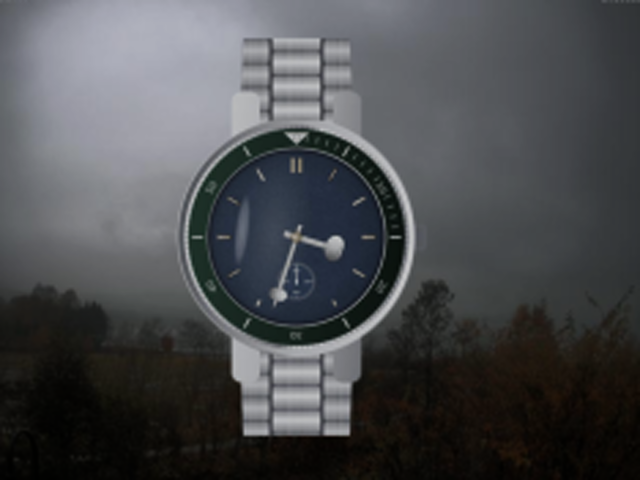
3h33
